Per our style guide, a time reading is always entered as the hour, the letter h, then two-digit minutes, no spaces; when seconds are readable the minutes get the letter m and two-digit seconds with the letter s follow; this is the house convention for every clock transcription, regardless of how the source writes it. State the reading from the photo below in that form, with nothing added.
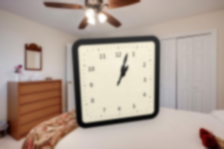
1h03
